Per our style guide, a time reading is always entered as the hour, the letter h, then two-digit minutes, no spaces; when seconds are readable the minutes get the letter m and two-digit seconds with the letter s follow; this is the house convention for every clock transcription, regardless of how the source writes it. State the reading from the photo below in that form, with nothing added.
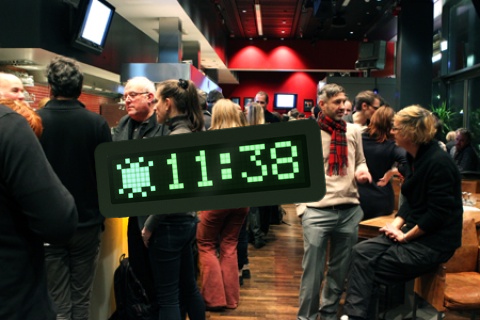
11h38
